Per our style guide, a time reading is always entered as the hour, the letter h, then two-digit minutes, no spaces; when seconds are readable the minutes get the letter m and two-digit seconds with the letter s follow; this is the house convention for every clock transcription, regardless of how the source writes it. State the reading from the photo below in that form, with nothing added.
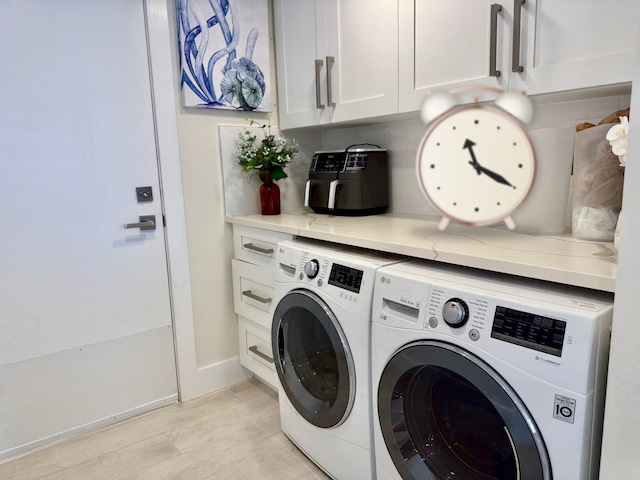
11h20
